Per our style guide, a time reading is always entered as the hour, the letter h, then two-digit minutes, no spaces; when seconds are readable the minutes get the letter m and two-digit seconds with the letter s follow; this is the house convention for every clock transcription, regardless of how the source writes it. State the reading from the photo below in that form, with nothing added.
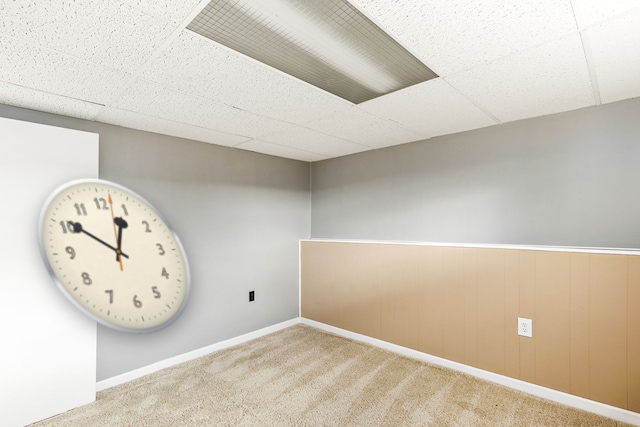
12h51m02s
